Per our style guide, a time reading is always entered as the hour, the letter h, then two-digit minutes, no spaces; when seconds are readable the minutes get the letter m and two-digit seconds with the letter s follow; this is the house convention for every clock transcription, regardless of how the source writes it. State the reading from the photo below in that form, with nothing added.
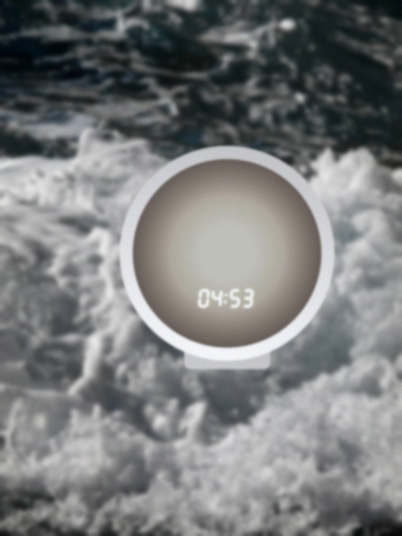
4h53
